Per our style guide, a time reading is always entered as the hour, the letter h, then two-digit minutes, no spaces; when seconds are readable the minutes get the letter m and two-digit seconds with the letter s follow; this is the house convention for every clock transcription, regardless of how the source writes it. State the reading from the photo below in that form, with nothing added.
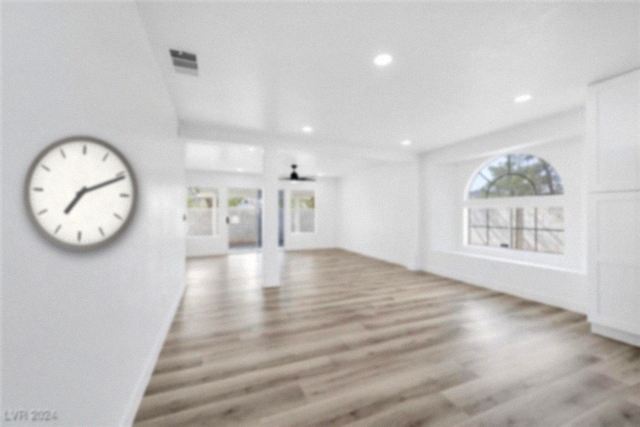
7h11
